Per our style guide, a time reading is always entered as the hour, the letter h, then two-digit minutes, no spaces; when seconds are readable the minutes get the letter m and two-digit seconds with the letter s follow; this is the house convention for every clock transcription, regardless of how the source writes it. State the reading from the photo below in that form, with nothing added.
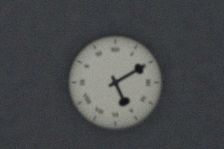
5h10
